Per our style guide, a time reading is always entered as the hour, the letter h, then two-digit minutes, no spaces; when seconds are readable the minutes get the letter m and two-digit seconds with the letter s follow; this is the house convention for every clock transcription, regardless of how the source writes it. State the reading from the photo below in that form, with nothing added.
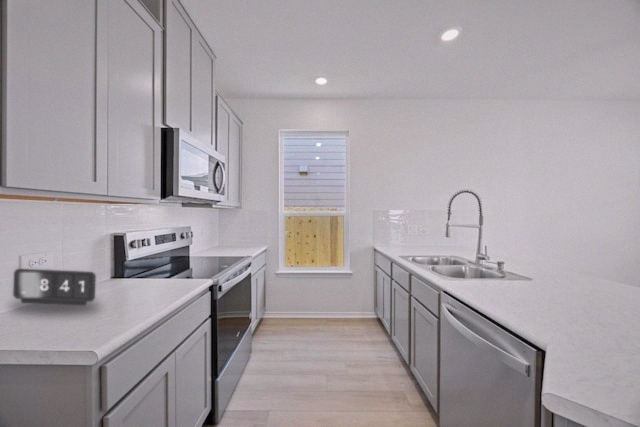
8h41
